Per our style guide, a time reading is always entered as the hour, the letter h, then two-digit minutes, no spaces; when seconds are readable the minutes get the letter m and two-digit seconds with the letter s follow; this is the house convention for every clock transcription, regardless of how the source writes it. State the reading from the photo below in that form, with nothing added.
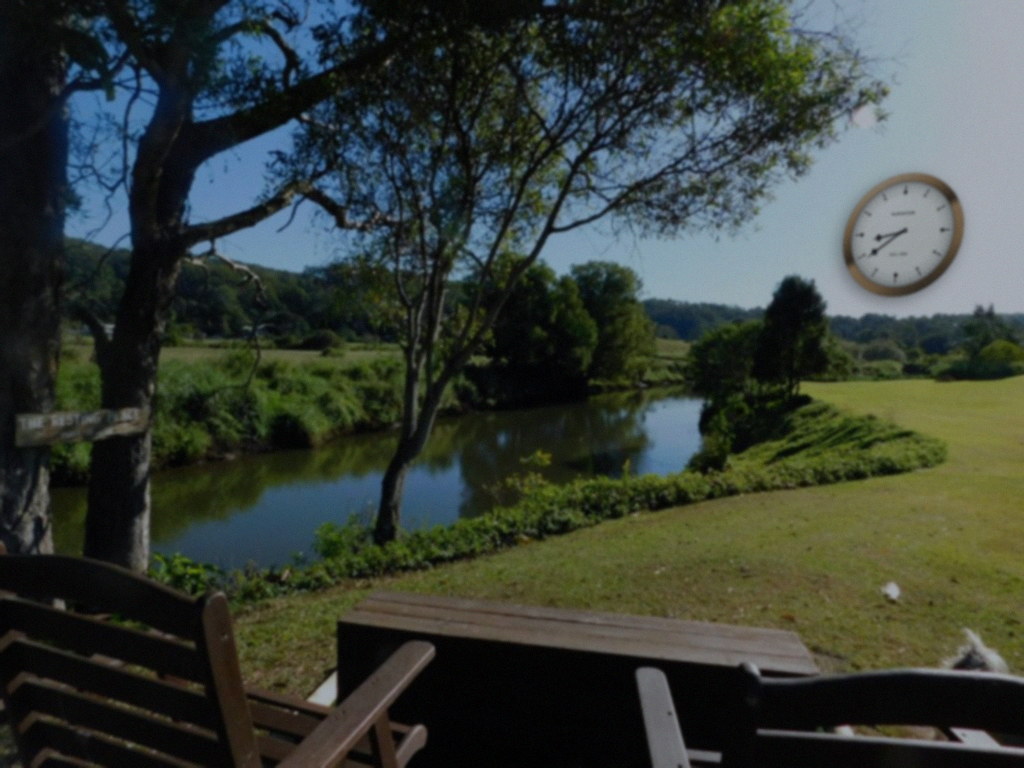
8h39
